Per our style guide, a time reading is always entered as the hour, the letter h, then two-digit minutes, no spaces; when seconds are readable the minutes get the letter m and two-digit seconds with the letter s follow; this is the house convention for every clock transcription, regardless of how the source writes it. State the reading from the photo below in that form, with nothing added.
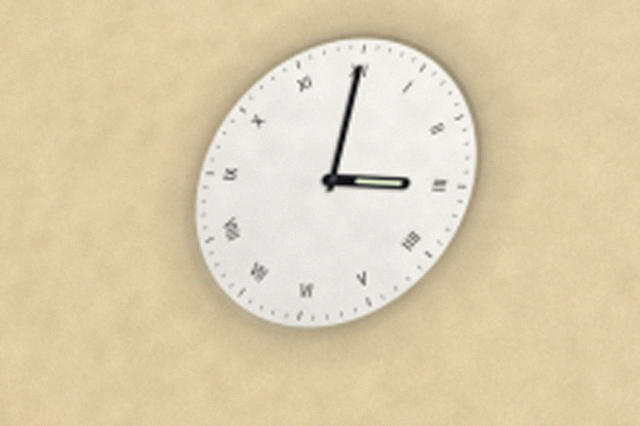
3h00
